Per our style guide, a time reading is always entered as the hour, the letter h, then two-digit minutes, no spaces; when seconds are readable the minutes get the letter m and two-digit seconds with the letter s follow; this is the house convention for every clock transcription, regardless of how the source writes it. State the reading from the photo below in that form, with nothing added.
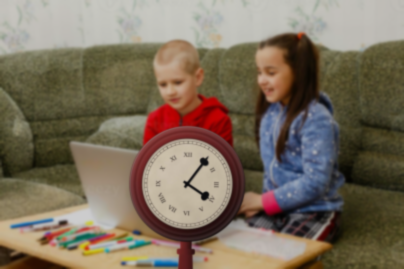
4h06
